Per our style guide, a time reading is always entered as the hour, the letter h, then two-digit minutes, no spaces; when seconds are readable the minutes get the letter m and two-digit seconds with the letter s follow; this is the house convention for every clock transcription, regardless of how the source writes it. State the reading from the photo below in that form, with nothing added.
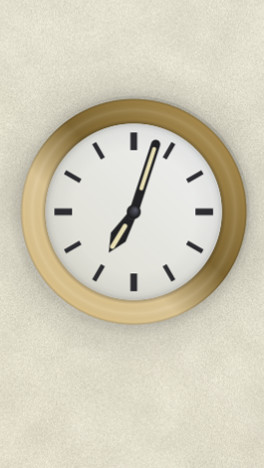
7h03
